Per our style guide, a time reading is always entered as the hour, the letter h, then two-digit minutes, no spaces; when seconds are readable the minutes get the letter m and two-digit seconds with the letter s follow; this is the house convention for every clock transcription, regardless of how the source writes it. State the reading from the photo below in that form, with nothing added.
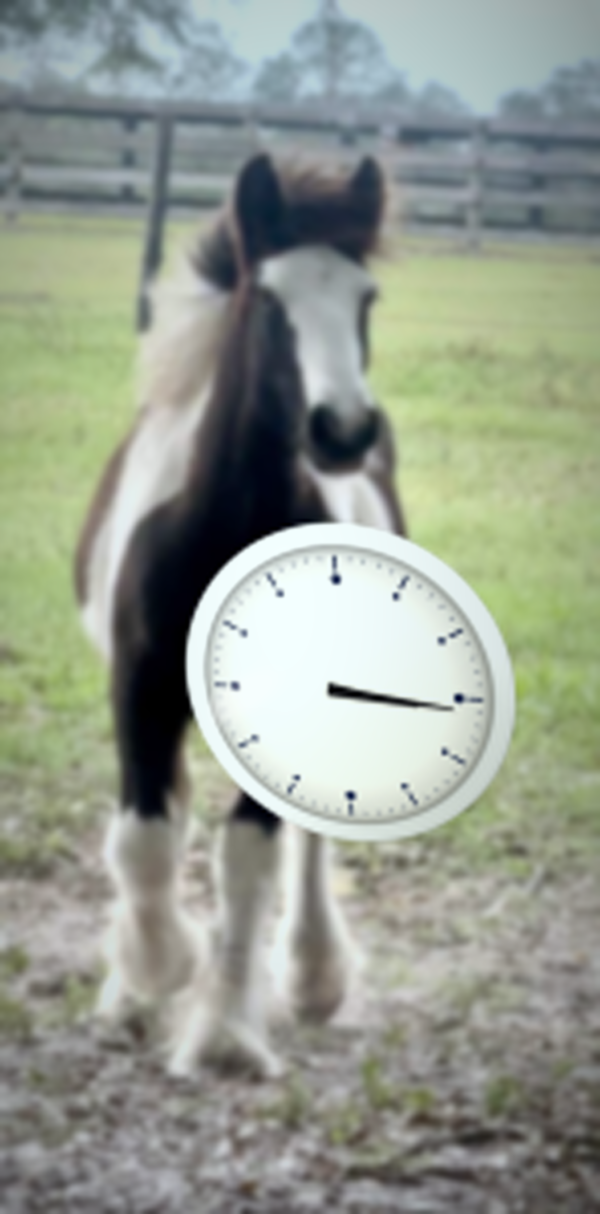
3h16
